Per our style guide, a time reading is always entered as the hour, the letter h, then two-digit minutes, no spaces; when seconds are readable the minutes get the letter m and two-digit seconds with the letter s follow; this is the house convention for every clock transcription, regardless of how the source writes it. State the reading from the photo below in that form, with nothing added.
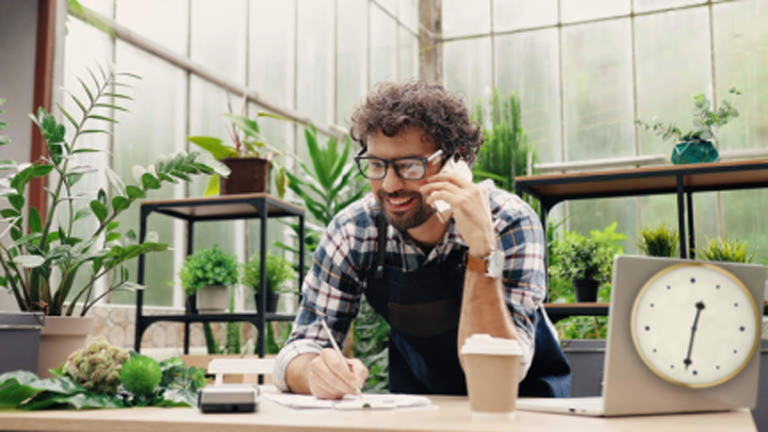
12h32
